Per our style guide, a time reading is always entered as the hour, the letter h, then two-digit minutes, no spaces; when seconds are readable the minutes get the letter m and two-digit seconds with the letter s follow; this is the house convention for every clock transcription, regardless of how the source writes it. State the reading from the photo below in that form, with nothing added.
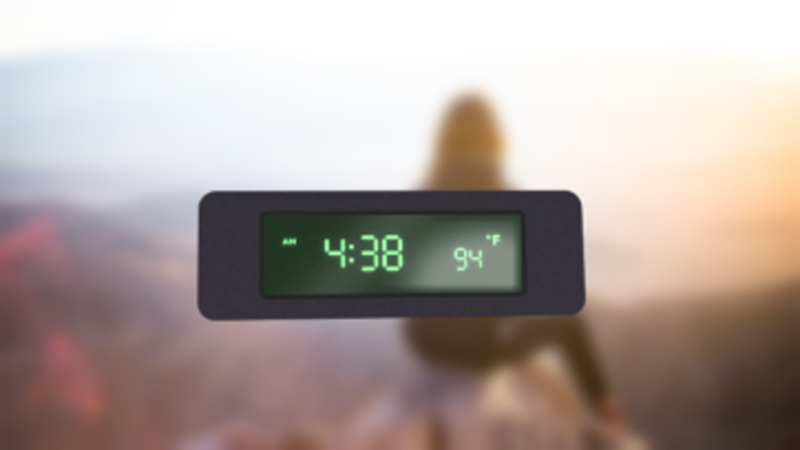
4h38
